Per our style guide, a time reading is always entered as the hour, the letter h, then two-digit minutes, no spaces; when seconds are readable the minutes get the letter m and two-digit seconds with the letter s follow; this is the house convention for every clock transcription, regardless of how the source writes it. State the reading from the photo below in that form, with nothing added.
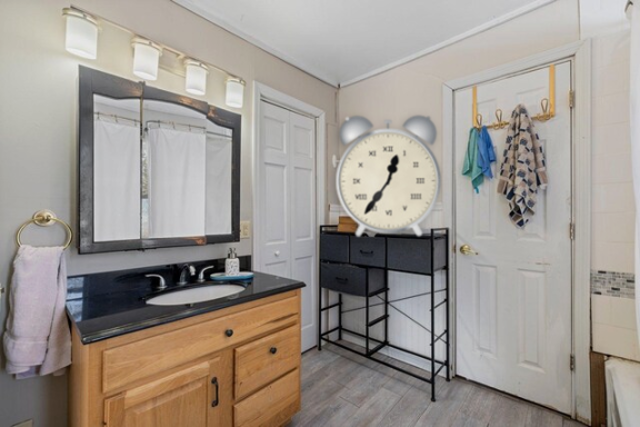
12h36
